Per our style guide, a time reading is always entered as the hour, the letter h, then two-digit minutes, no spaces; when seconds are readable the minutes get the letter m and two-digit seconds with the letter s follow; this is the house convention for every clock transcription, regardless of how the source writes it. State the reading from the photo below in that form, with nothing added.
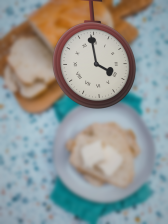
3h59
